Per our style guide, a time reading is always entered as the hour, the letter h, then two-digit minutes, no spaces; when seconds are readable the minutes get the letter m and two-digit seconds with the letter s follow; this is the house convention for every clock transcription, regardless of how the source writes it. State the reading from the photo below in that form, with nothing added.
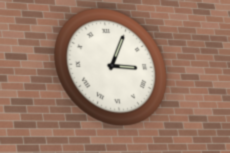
3h05
